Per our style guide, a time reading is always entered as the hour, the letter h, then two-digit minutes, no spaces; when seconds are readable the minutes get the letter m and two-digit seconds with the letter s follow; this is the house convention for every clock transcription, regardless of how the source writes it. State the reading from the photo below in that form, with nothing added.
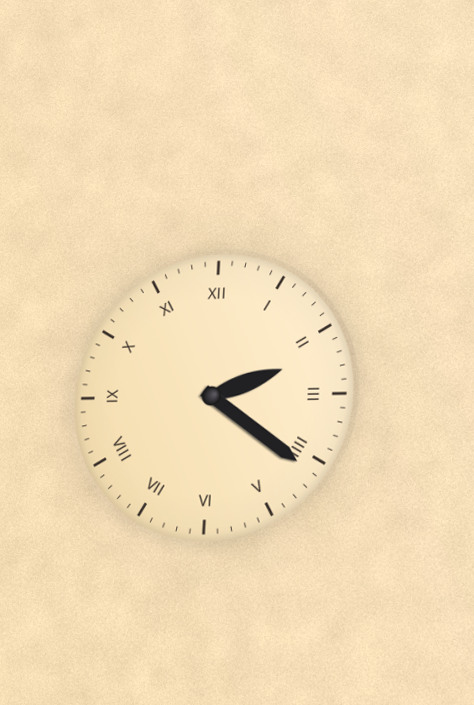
2h21
